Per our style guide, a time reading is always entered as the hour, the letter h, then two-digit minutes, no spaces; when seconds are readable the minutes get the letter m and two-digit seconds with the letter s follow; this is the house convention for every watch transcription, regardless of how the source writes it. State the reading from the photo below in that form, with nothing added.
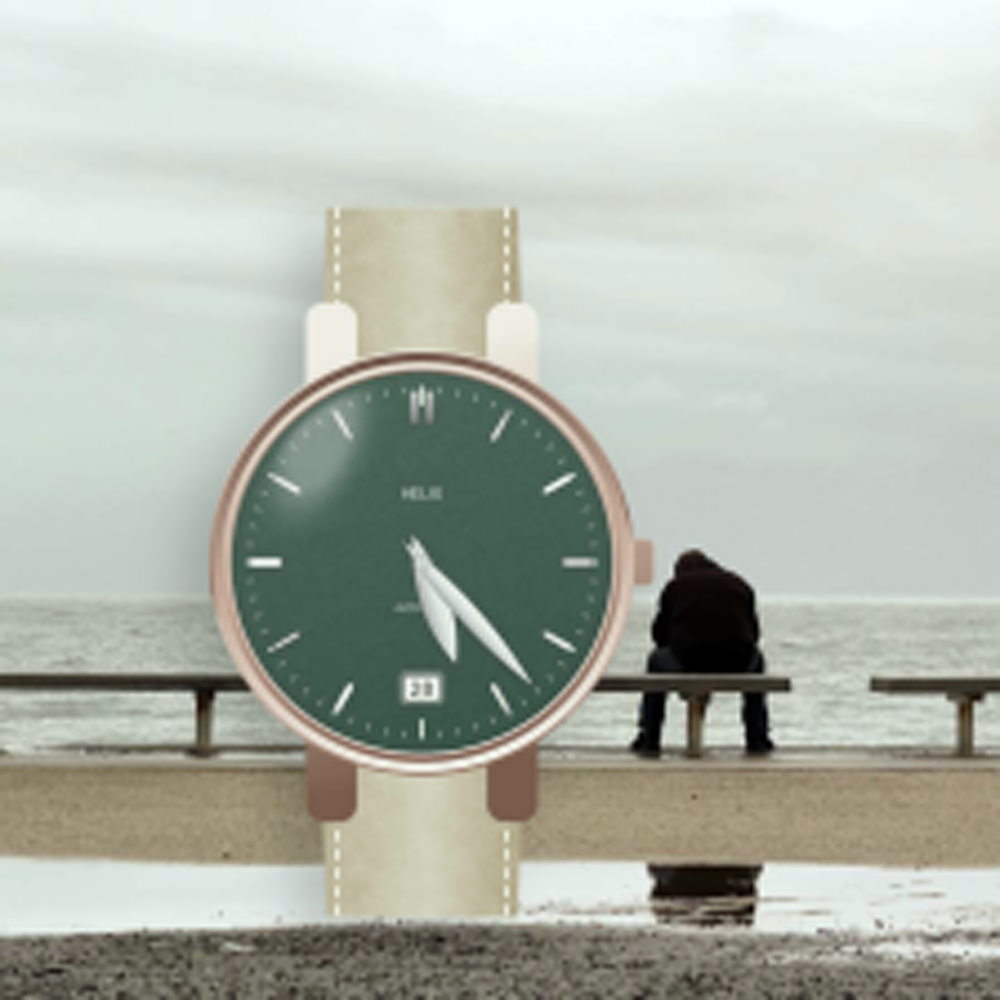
5h23
